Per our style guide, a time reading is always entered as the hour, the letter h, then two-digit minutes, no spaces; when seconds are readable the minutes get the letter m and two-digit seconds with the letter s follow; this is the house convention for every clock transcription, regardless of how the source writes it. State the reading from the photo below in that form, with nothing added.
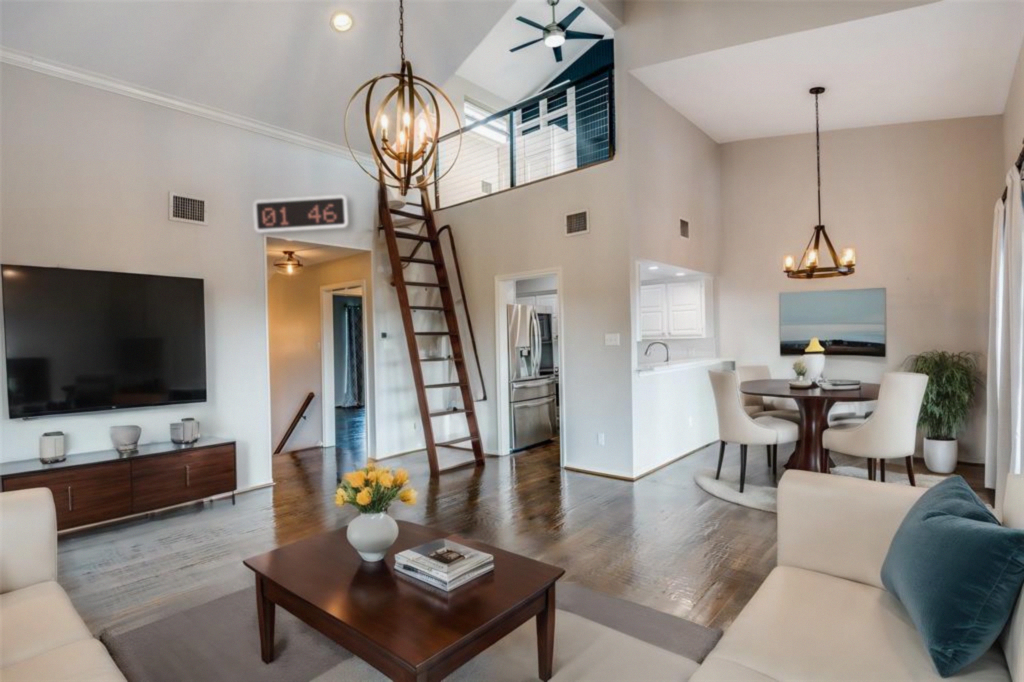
1h46
